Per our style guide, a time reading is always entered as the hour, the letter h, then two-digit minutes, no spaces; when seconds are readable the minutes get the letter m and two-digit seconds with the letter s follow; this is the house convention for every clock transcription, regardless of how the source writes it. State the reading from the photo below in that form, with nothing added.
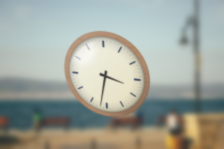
3h32
